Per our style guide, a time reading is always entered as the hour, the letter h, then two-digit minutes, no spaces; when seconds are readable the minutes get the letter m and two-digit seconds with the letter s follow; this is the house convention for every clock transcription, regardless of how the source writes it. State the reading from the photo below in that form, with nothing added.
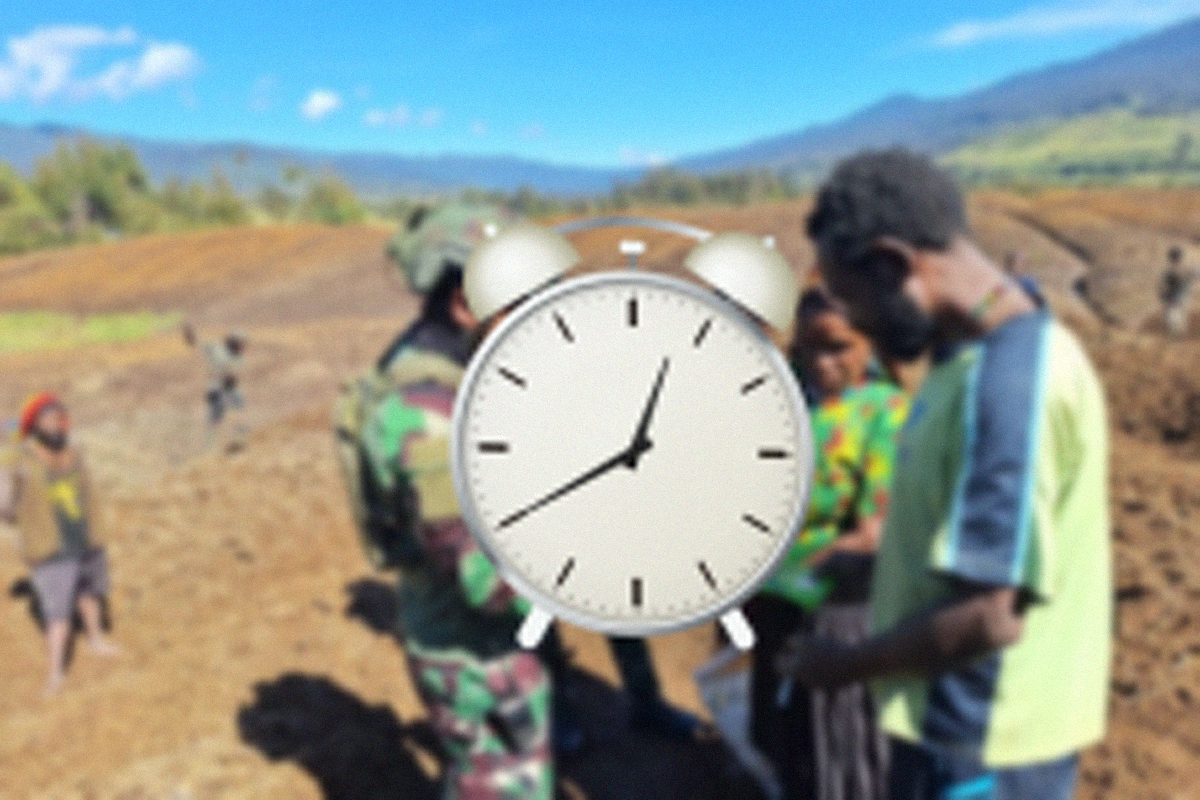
12h40
